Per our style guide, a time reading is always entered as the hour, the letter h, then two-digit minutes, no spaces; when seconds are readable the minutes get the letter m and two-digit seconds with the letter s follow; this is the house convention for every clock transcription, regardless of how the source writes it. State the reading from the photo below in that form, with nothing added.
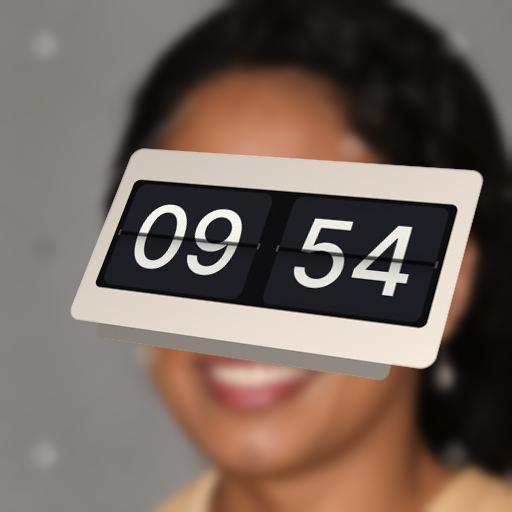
9h54
